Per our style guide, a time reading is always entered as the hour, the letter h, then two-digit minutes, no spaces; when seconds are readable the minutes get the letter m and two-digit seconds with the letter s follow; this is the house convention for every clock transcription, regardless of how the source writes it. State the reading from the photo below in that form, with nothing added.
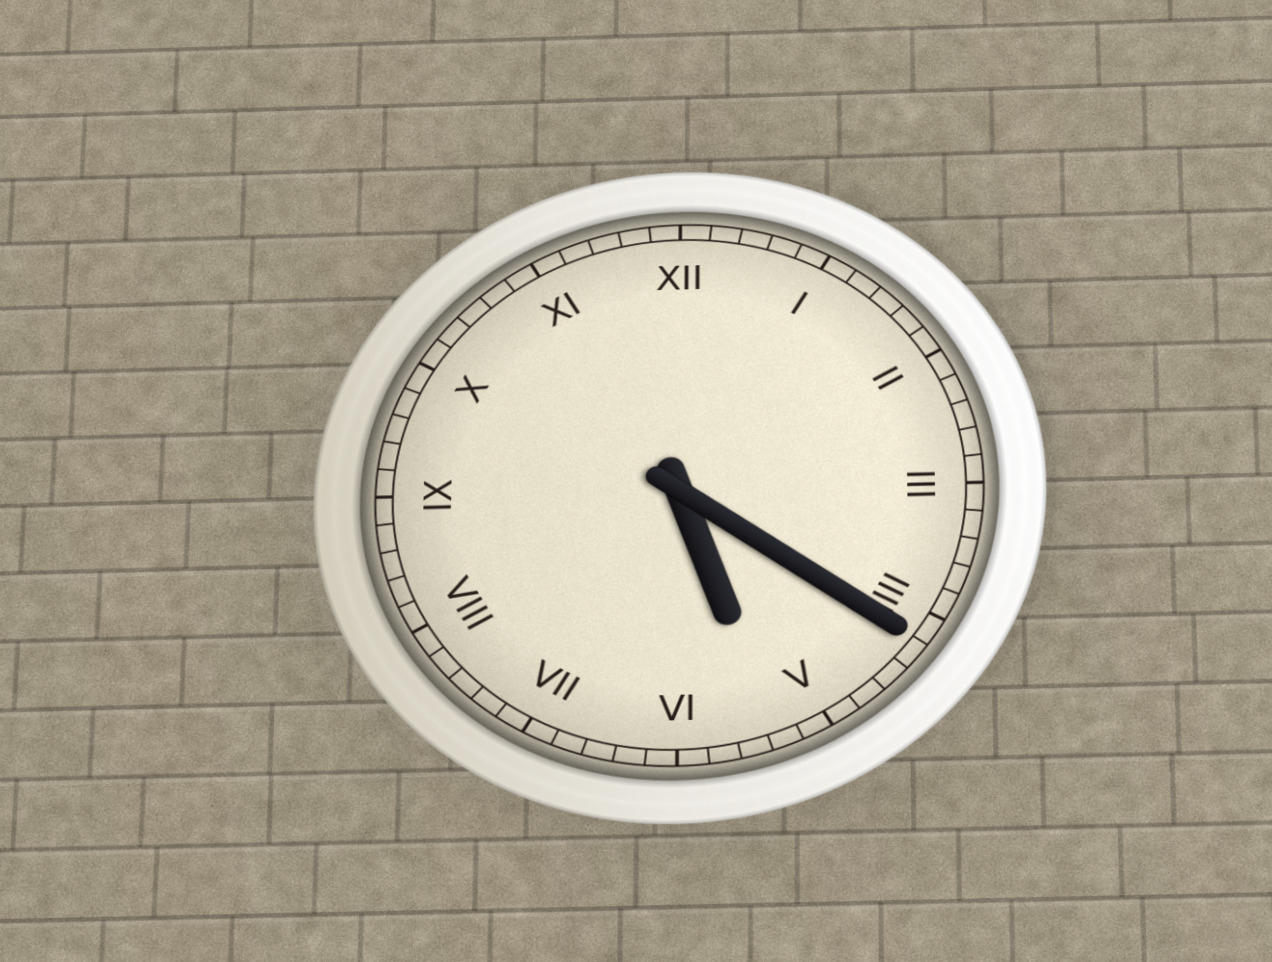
5h21
